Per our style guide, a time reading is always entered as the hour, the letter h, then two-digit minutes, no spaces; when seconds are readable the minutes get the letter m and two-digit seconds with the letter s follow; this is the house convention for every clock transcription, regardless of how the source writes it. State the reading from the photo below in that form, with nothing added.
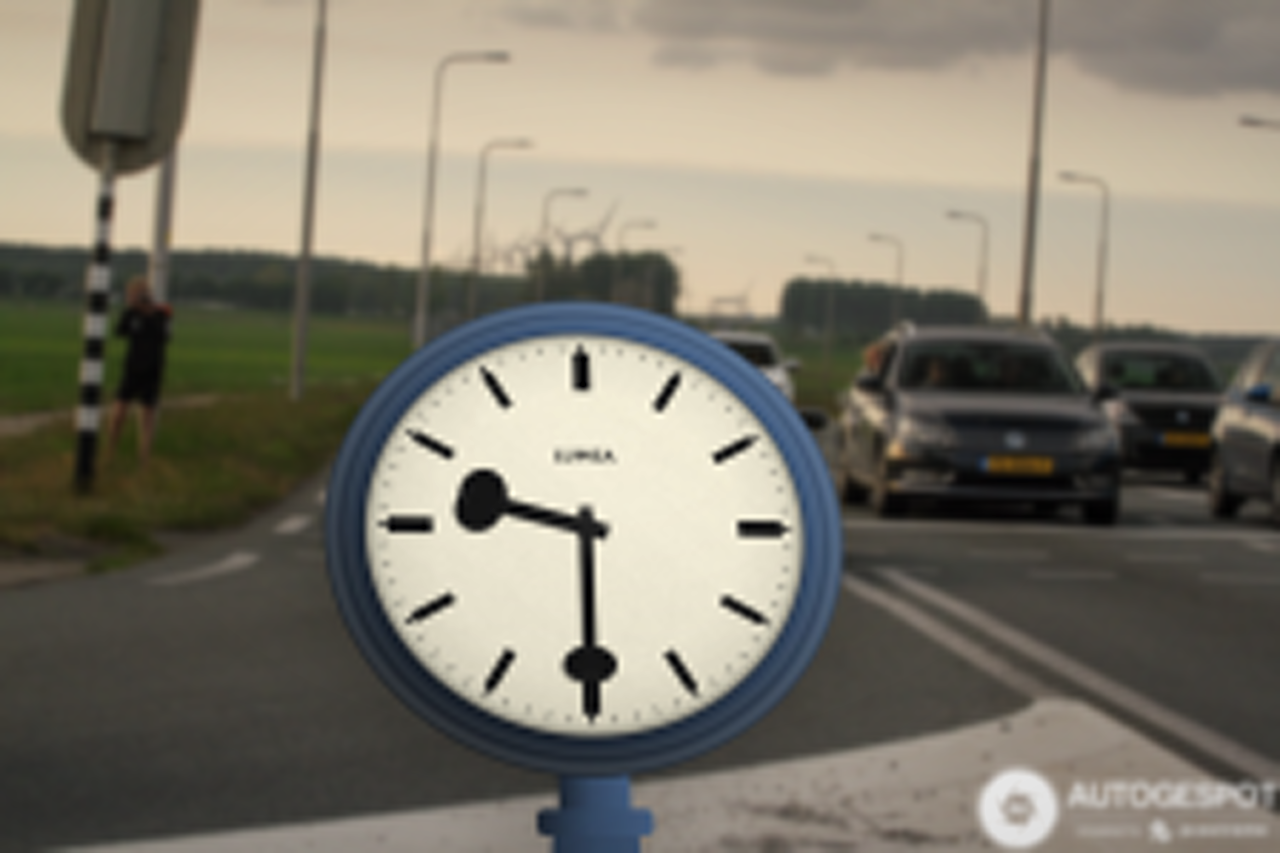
9h30
